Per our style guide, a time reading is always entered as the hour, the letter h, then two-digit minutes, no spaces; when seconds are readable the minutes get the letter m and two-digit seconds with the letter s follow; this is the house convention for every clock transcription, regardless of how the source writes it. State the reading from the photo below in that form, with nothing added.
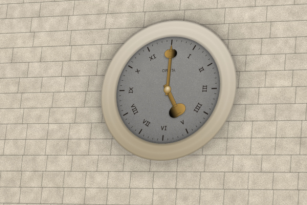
5h00
